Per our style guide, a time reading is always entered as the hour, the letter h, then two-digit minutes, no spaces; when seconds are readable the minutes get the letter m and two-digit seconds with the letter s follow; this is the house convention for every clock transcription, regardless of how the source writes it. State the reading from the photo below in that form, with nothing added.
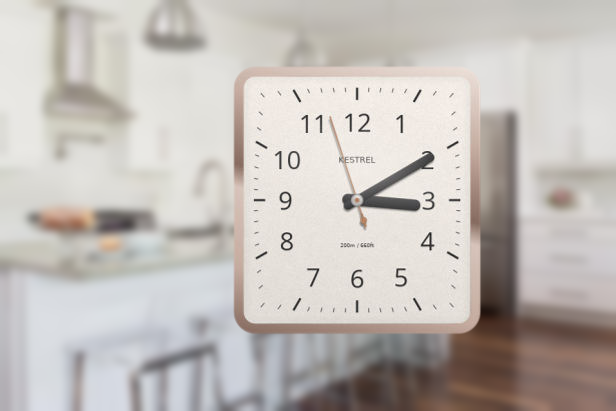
3h09m57s
